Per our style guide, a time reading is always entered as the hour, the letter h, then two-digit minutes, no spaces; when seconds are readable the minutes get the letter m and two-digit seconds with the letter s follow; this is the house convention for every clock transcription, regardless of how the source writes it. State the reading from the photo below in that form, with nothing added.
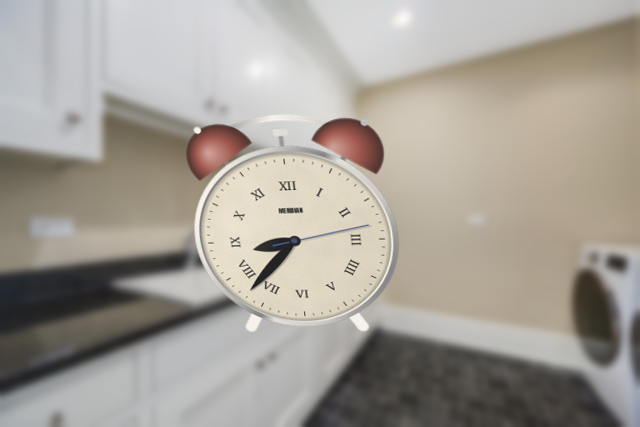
8h37m13s
